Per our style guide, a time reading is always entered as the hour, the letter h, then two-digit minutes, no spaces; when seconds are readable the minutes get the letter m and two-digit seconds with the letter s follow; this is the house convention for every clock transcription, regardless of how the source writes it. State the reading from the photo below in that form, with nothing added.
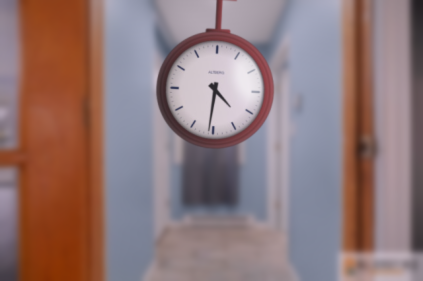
4h31
